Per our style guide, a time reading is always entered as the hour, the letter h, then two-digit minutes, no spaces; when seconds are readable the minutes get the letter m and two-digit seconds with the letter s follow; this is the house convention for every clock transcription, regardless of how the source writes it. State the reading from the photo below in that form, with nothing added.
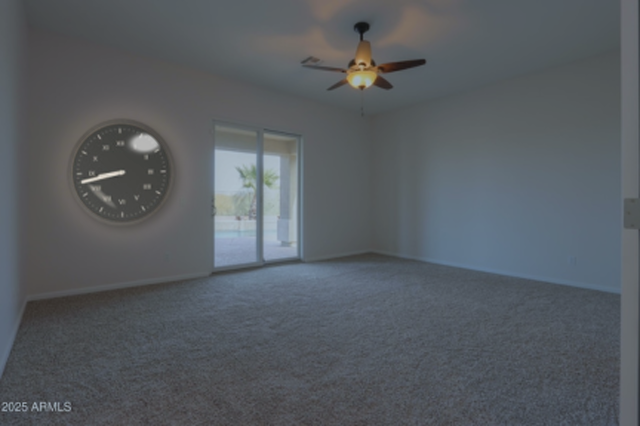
8h43
